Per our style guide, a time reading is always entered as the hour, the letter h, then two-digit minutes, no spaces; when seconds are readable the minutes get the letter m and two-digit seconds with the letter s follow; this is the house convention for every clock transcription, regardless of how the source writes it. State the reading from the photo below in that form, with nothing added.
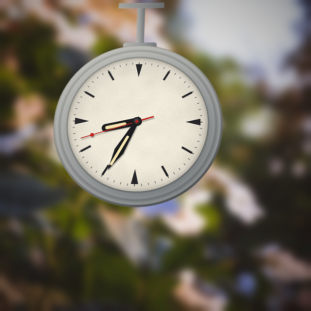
8h34m42s
